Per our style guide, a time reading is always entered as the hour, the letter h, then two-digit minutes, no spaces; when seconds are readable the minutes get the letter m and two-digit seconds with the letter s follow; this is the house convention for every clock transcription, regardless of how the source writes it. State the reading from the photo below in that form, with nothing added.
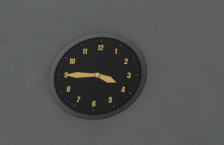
3h45
